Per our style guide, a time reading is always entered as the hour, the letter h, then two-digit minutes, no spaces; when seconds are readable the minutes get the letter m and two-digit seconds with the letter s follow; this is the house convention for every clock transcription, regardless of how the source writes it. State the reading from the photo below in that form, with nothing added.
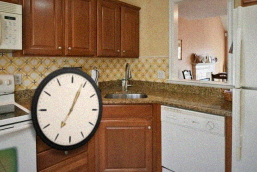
7h04
